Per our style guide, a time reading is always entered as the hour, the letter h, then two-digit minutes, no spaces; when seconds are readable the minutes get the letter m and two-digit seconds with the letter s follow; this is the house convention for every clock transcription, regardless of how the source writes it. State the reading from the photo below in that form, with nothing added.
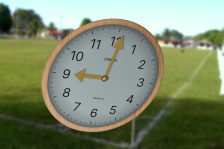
9h01
